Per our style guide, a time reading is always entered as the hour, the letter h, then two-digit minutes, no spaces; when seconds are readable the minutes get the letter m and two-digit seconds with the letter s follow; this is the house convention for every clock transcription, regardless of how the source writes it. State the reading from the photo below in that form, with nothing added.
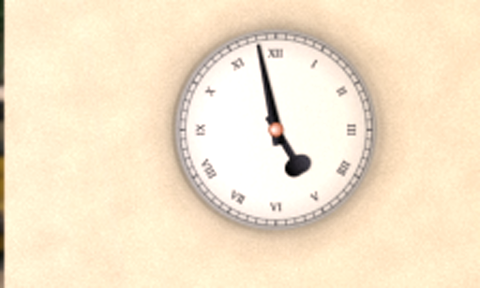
4h58
